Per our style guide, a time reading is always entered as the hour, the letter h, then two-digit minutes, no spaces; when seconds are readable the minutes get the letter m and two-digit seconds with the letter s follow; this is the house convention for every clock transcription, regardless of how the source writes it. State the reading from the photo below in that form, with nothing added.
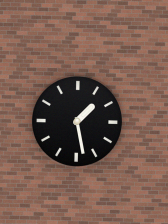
1h28
